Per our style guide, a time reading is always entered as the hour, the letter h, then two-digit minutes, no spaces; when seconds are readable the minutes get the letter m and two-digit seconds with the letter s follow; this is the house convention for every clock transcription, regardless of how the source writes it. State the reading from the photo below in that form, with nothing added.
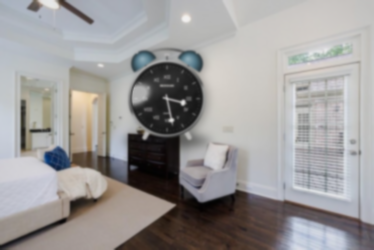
3h28
